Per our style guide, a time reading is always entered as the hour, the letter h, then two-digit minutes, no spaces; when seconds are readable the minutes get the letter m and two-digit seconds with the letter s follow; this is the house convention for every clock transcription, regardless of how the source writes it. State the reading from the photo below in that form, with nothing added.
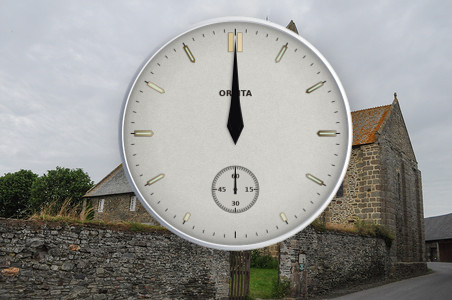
12h00
